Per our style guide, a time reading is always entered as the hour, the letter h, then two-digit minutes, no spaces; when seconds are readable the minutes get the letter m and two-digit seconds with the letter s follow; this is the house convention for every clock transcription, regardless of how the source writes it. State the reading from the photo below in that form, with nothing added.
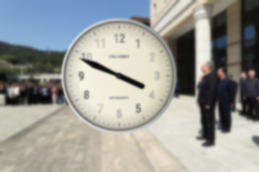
3h49
